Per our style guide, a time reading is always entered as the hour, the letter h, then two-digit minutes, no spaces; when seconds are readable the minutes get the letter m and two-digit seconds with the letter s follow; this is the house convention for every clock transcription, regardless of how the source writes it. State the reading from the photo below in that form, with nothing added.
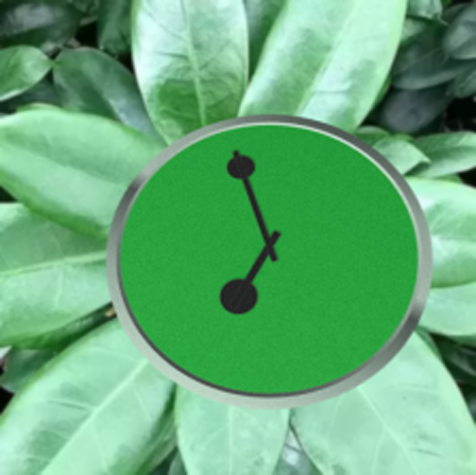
6h57
